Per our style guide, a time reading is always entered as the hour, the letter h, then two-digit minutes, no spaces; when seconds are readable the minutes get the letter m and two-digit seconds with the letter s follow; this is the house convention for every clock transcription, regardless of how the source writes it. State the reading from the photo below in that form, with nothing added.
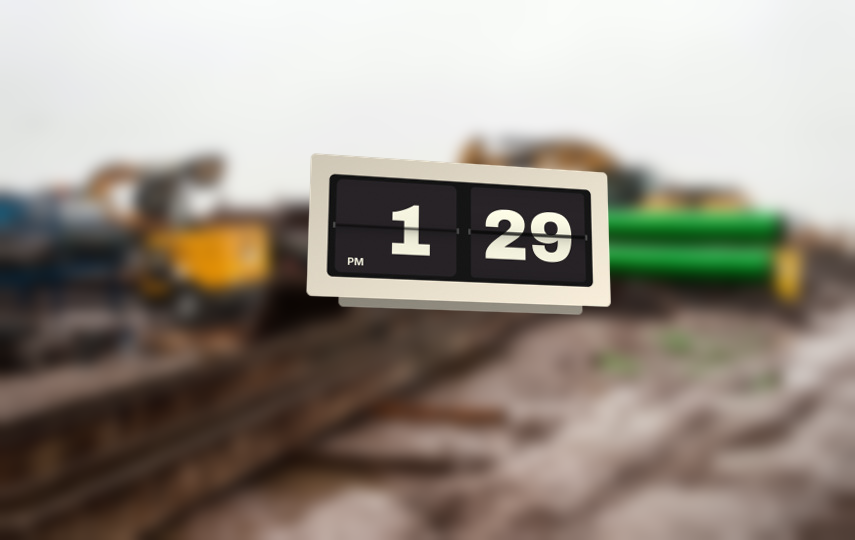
1h29
